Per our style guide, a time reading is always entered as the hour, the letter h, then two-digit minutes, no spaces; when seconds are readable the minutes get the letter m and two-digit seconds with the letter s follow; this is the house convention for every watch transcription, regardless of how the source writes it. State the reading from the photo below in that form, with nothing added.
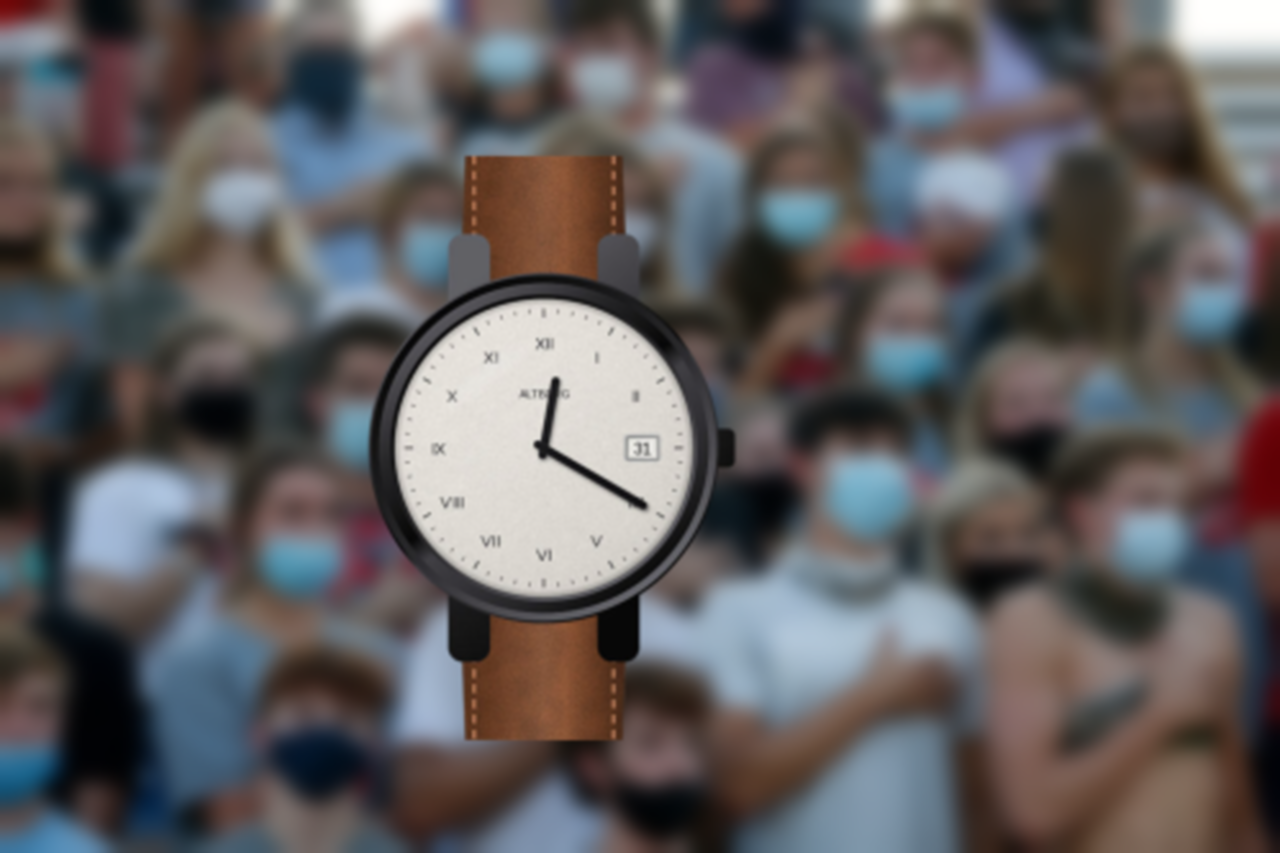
12h20
